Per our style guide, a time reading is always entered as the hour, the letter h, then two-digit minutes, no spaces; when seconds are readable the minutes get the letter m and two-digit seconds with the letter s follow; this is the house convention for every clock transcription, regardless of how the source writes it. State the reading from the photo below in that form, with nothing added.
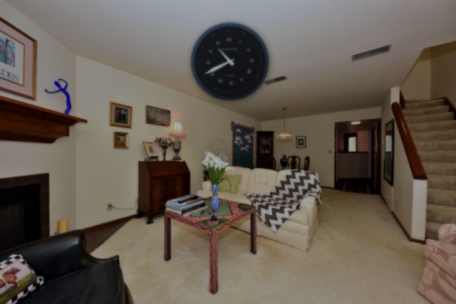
10h41
